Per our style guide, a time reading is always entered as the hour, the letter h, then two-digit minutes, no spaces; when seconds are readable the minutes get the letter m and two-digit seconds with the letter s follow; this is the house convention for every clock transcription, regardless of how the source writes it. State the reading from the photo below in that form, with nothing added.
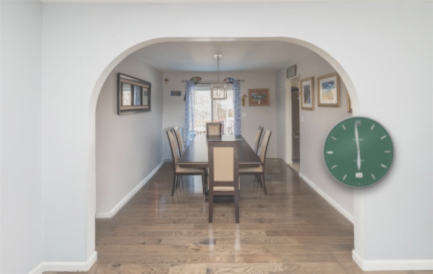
5h59
